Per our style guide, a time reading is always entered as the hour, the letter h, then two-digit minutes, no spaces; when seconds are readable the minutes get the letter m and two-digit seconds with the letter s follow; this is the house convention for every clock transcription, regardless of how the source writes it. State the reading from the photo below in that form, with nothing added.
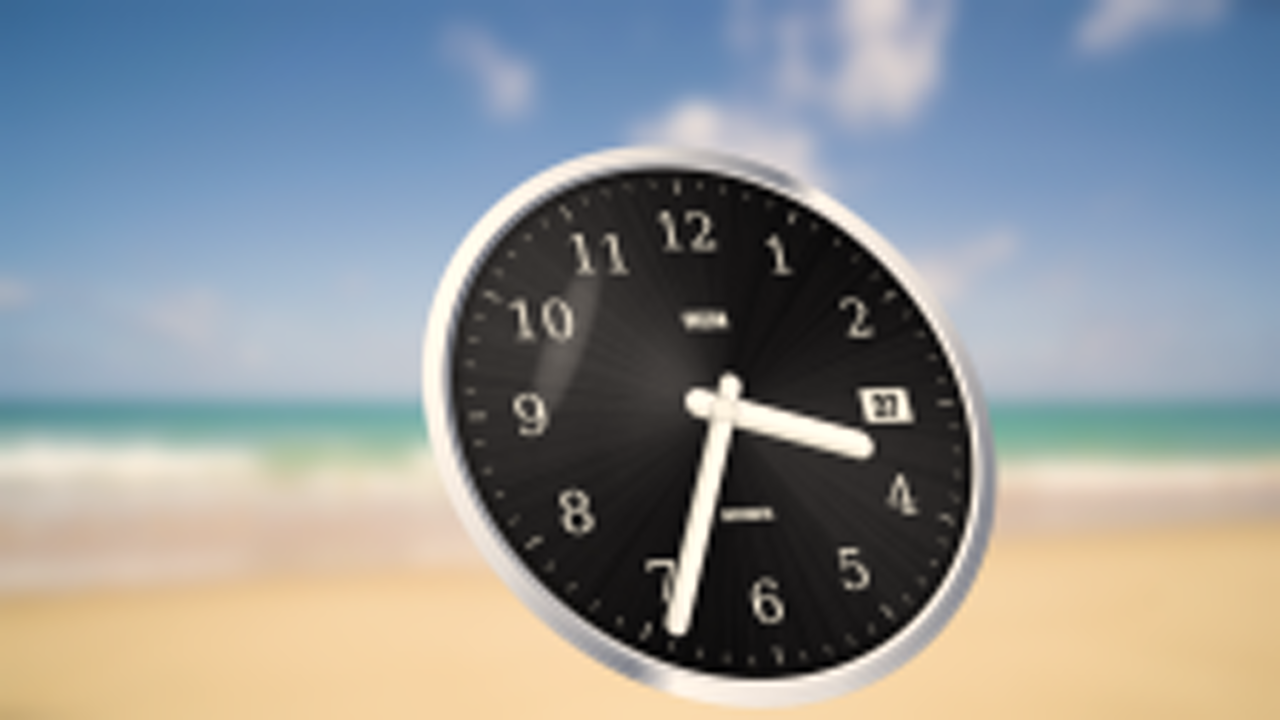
3h34
